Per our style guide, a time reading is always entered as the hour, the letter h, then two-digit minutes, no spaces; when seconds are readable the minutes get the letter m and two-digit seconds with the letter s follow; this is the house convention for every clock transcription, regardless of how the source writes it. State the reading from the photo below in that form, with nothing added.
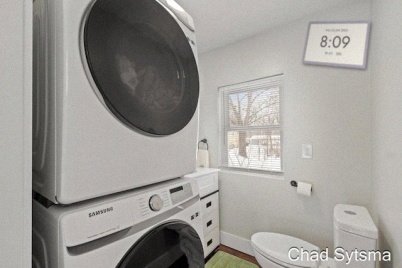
8h09
